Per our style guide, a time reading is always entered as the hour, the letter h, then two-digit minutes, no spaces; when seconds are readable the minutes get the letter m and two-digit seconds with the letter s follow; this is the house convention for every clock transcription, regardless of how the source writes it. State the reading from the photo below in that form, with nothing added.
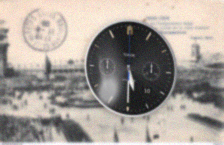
5h30
